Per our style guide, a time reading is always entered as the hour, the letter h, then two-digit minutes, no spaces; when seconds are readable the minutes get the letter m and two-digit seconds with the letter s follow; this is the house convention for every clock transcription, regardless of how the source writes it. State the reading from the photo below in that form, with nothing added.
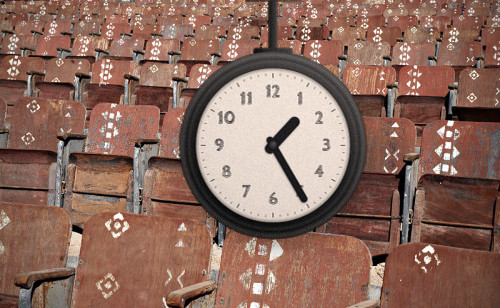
1h25
